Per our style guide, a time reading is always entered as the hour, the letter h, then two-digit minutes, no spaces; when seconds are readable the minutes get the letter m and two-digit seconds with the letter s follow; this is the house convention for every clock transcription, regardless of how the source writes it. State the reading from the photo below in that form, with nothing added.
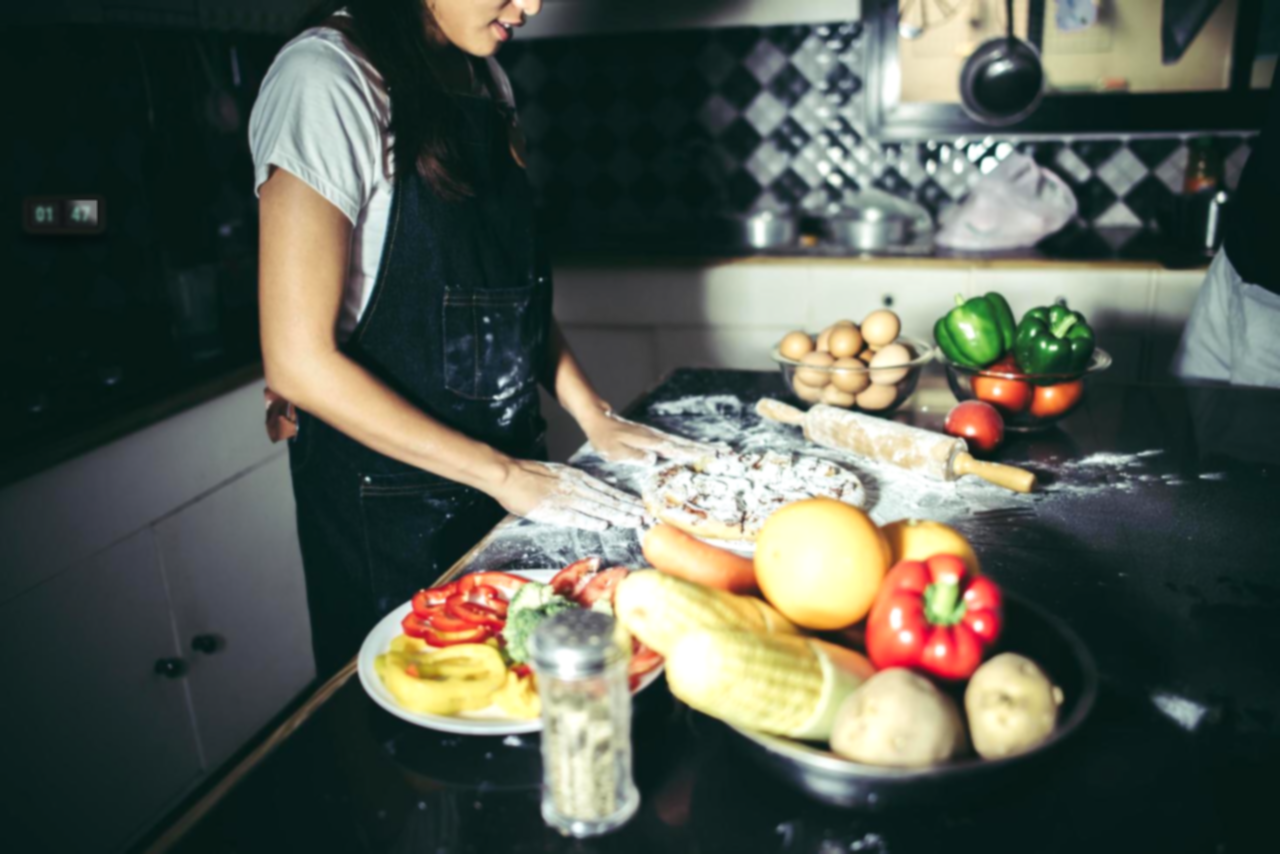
1h47
